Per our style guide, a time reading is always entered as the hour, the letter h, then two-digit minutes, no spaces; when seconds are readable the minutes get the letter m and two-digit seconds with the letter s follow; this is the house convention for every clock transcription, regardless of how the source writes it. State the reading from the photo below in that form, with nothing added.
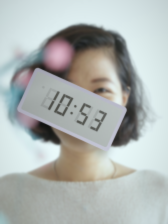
10h53
